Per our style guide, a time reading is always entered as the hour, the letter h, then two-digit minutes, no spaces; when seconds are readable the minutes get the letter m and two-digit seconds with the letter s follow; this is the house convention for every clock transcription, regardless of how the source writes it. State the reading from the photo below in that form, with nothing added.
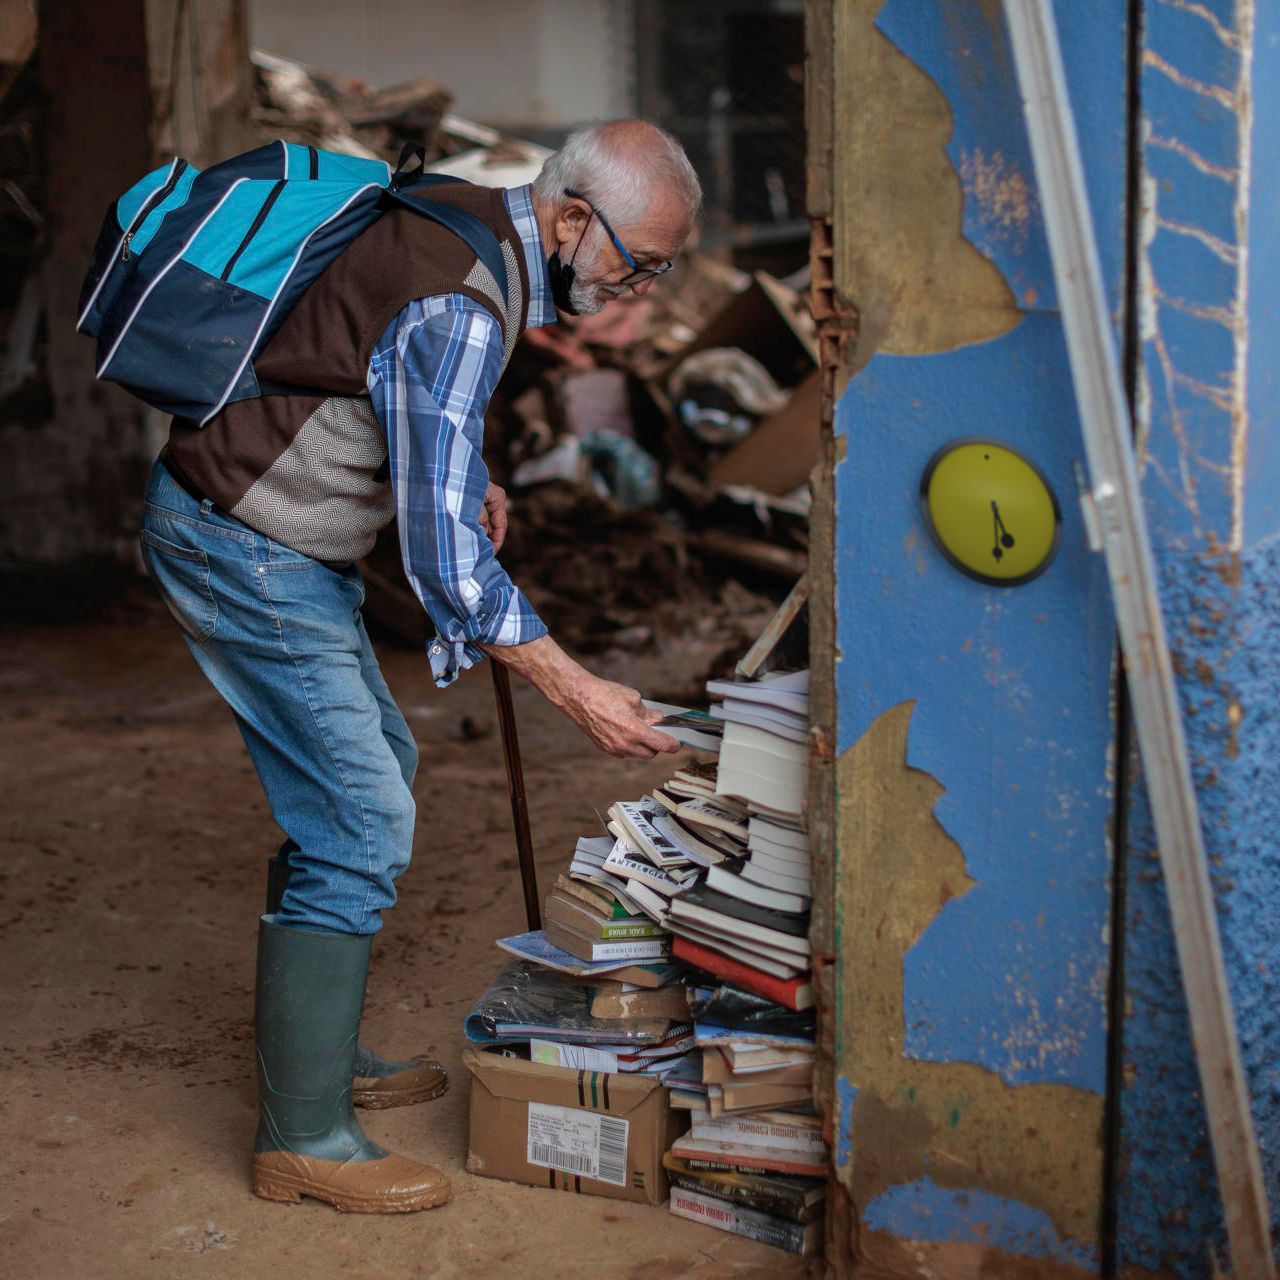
5h31
